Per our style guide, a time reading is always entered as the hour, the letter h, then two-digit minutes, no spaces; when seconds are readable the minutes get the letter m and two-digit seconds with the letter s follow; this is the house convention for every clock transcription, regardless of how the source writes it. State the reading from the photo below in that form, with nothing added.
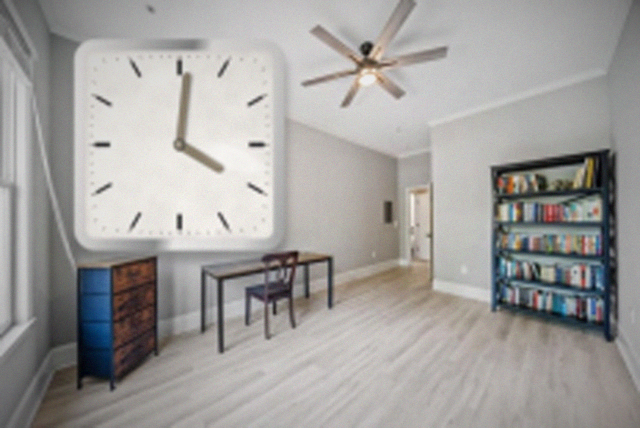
4h01
